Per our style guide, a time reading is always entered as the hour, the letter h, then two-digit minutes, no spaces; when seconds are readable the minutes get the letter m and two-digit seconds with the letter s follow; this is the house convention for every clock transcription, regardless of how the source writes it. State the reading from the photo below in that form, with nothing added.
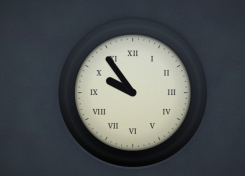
9h54
